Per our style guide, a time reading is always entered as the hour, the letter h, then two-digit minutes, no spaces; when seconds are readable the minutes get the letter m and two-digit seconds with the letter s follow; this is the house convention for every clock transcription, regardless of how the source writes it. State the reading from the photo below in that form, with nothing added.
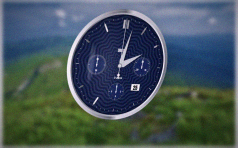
2h02
